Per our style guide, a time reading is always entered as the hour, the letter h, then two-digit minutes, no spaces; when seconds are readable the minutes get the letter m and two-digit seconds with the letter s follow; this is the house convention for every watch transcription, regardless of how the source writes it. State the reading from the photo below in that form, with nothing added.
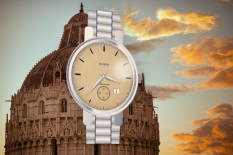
3h37
